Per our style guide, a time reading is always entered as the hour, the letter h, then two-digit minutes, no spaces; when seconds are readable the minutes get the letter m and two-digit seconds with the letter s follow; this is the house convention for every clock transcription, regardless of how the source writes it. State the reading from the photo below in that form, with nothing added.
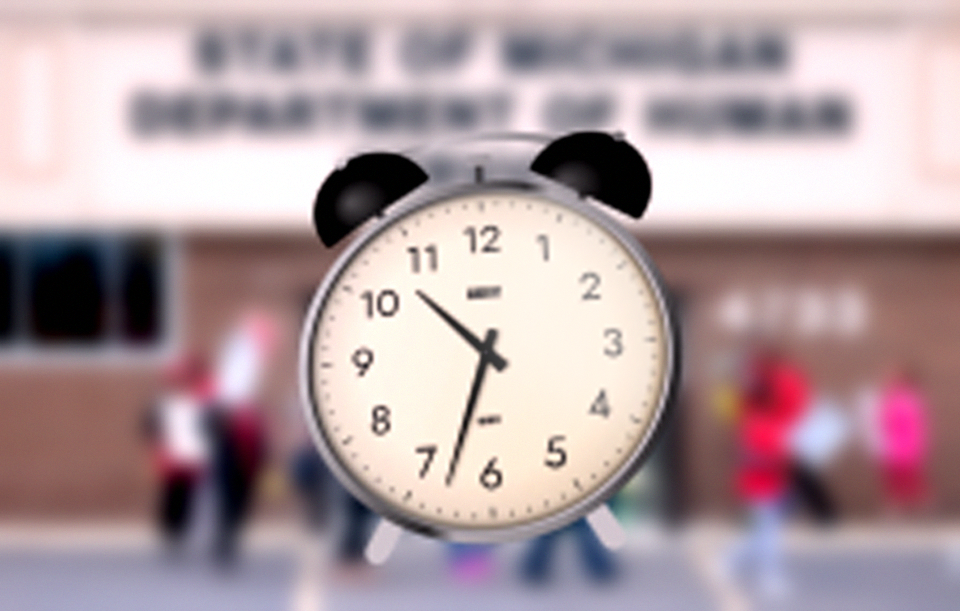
10h33
